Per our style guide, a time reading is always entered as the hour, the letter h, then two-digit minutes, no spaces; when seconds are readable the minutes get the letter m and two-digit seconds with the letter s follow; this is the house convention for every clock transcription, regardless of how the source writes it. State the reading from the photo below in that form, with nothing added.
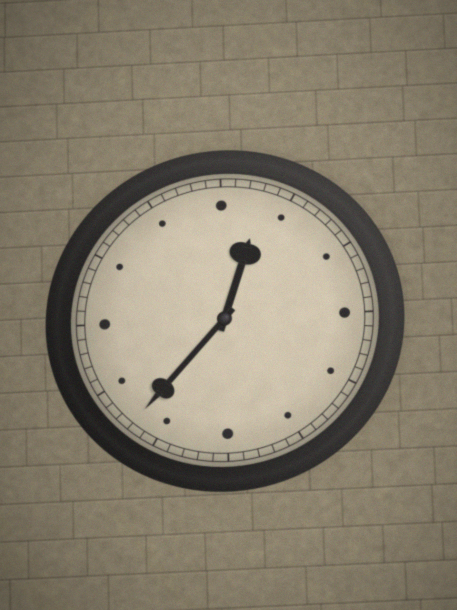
12h37
